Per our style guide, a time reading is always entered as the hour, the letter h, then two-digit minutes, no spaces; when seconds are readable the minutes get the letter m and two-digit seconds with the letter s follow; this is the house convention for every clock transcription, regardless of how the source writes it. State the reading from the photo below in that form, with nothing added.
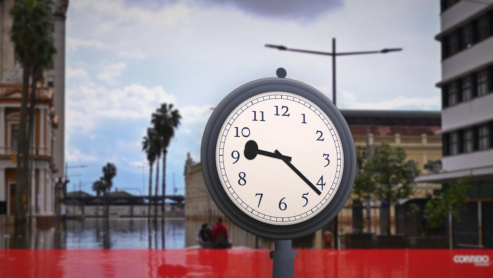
9h22
